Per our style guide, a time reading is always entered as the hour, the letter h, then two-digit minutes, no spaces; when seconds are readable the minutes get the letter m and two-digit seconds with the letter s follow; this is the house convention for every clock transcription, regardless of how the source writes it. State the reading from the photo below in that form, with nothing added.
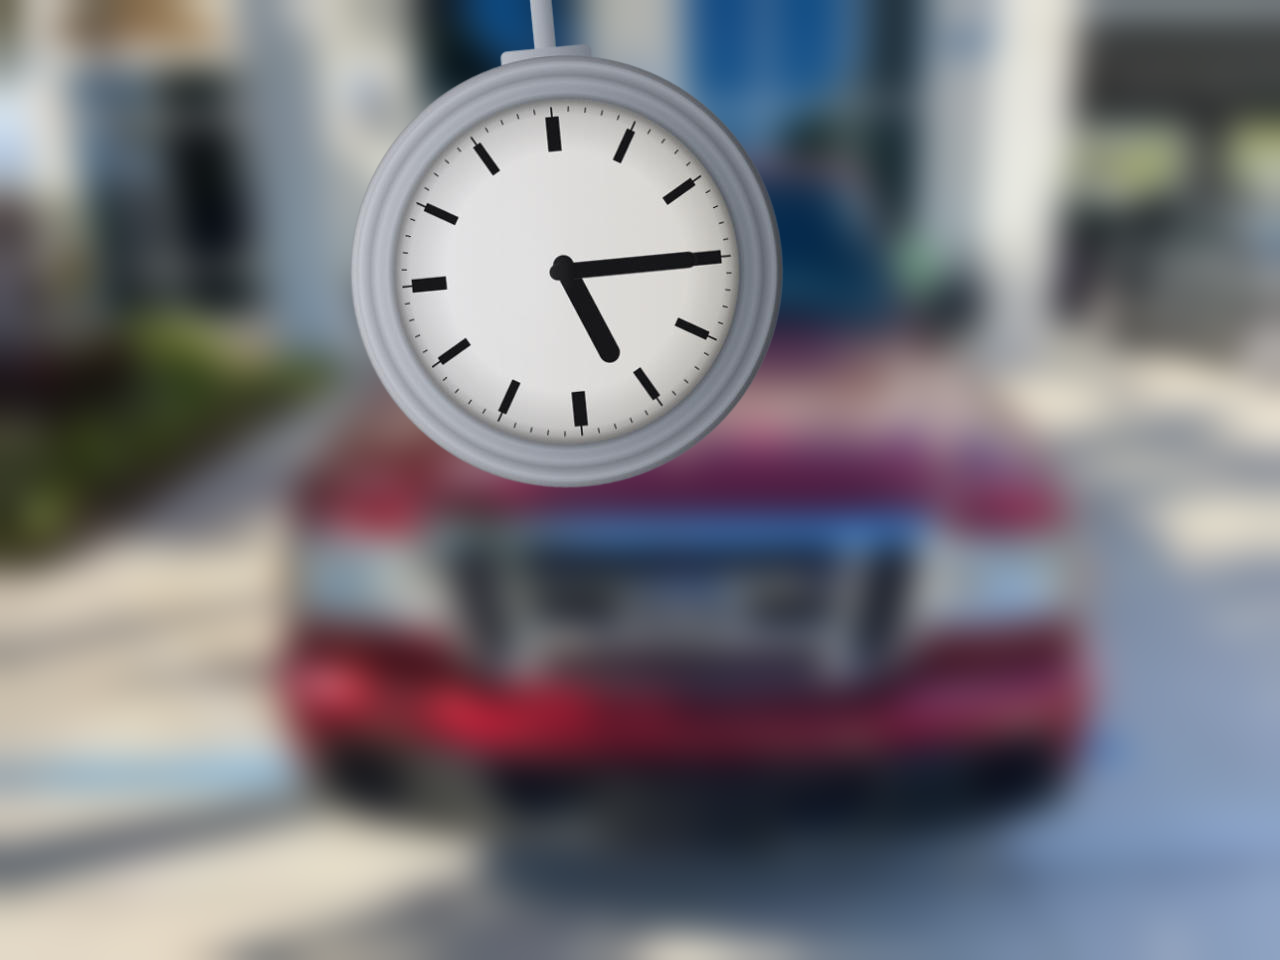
5h15
